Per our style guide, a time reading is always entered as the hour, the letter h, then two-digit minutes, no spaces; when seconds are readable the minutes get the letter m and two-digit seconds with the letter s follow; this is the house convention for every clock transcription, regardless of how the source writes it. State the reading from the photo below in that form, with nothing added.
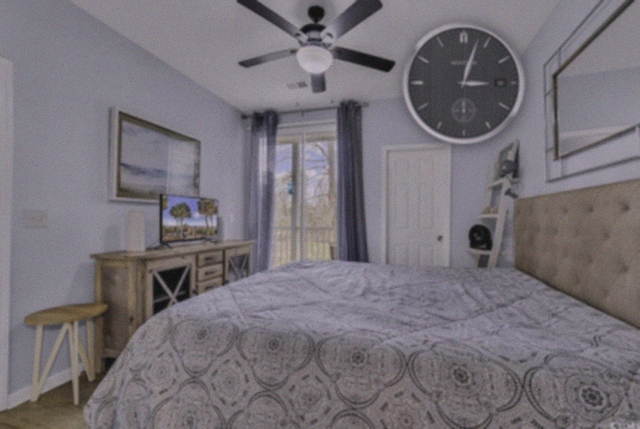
3h03
